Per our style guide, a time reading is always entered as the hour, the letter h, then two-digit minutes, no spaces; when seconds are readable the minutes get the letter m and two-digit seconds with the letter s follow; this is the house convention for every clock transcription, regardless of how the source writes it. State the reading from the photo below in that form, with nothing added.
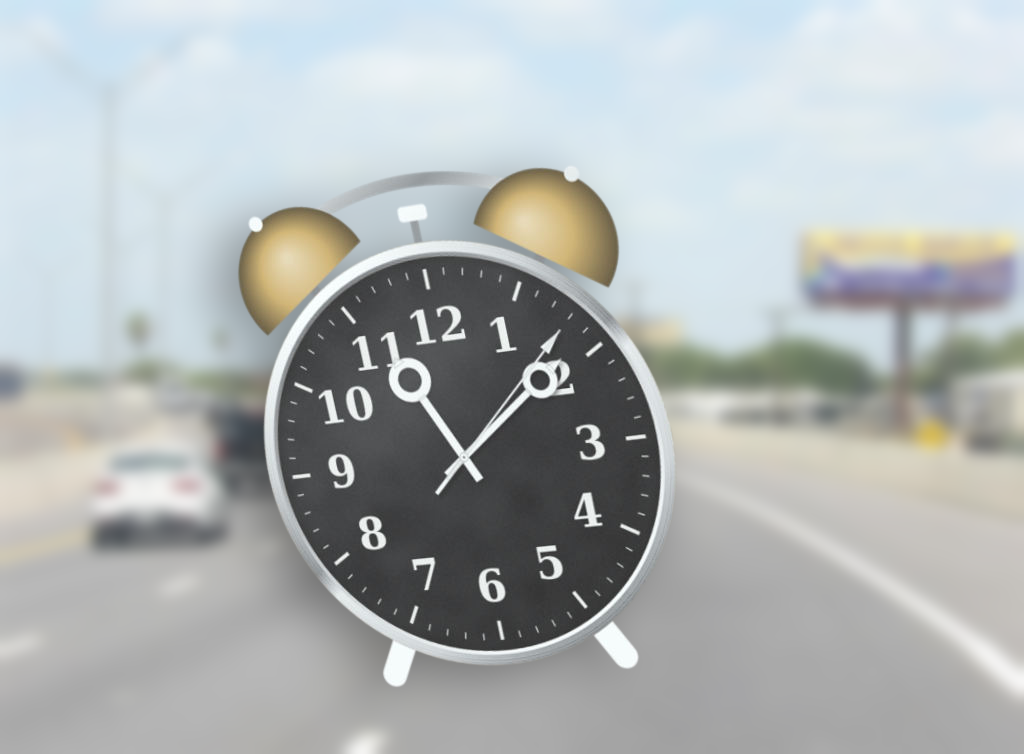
11h09m08s
